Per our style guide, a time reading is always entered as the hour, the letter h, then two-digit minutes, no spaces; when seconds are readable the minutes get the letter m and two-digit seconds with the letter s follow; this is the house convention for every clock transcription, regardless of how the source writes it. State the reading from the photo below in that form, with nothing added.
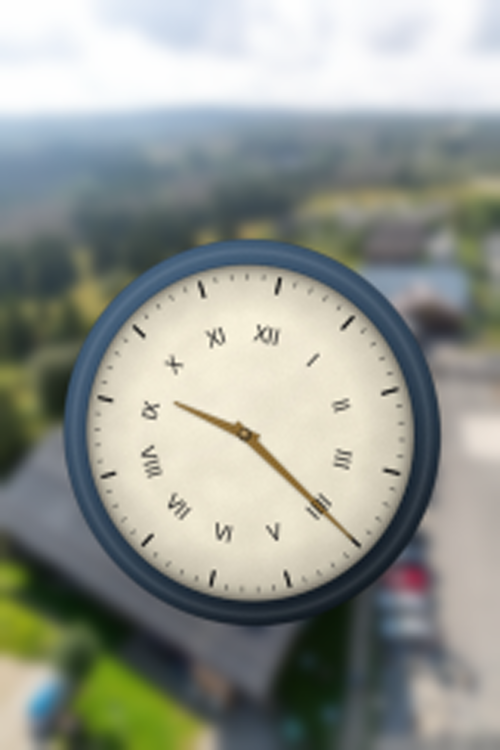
9h20
